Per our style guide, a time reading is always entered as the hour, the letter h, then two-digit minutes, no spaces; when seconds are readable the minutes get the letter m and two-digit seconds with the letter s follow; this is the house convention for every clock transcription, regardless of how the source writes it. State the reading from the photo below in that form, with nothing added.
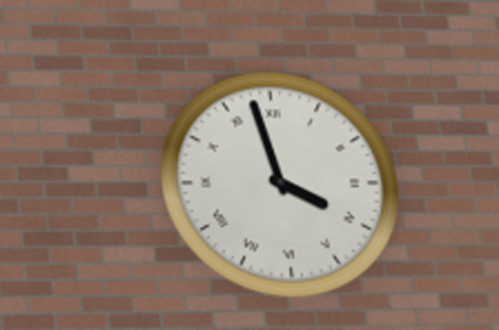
3h58
